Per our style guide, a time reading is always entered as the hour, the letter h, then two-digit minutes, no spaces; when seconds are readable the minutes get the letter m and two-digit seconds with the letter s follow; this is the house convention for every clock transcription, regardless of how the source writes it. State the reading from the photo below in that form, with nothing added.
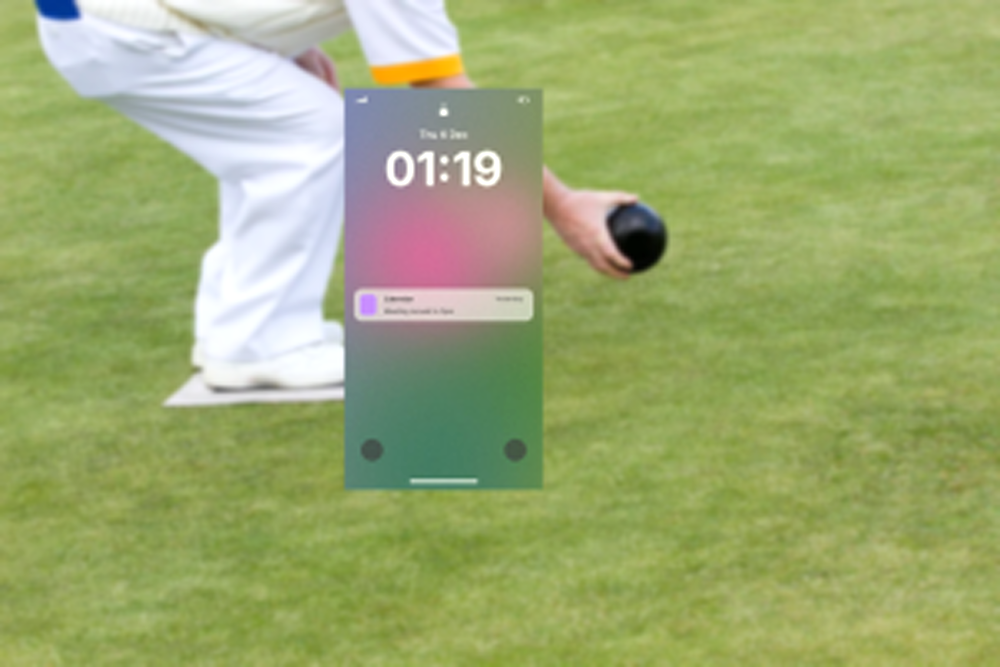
1h19
